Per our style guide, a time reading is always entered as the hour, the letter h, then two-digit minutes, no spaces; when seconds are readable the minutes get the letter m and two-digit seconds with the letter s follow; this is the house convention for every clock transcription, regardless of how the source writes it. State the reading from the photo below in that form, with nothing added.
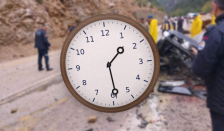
1h29
